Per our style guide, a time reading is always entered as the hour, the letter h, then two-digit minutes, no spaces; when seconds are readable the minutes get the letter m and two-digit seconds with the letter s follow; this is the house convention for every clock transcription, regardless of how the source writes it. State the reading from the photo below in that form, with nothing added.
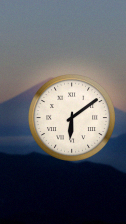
6h09
